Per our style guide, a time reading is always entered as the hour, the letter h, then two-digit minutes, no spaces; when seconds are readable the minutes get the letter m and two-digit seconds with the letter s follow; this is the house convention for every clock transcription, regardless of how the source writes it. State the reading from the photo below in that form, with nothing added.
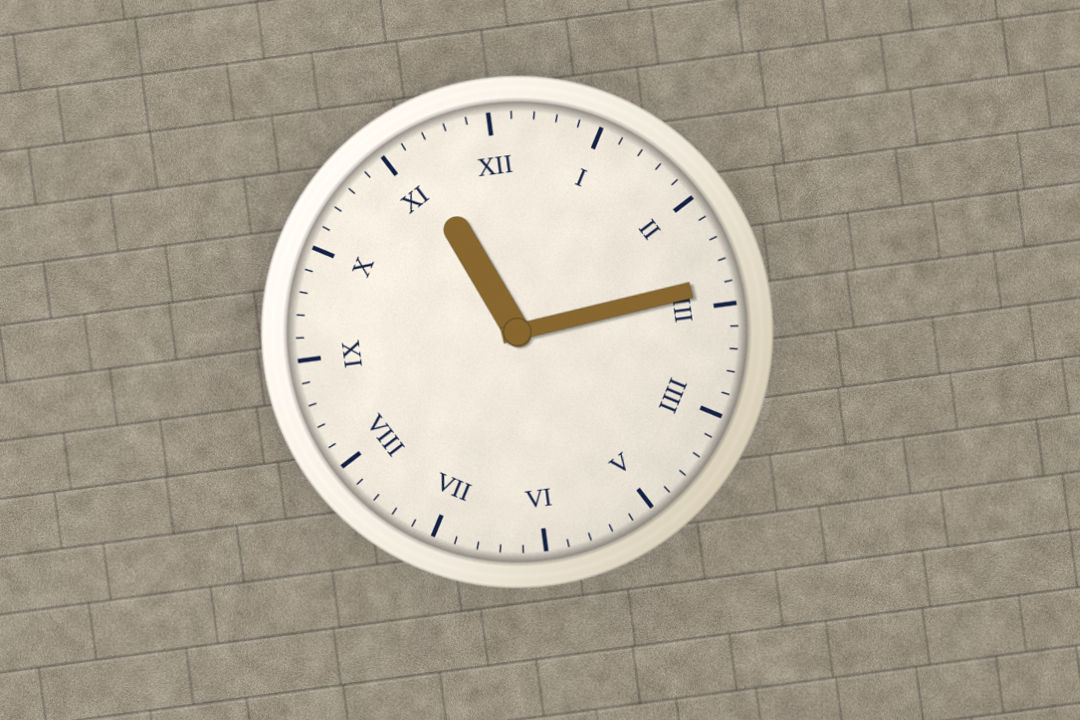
11h14
